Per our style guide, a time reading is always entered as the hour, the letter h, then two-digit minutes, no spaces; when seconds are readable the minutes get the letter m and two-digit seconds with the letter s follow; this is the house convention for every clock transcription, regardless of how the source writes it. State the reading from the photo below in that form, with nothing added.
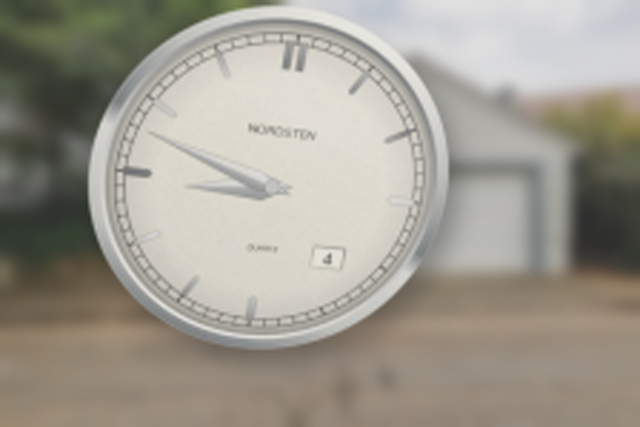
8h48
